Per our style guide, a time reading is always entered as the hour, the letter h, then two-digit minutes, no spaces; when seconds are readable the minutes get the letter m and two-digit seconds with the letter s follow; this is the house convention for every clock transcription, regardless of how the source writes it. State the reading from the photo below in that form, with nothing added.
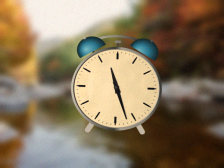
11h27
